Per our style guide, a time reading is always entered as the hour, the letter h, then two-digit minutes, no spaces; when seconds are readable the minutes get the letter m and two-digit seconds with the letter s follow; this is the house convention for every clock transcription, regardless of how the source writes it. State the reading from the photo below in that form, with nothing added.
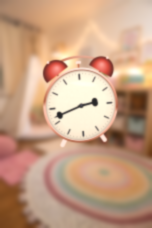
2h42
